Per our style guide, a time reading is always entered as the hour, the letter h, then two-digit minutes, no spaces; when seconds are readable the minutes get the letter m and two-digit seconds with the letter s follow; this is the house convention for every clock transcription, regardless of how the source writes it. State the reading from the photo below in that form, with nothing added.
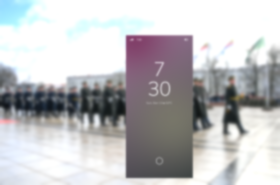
7h30
